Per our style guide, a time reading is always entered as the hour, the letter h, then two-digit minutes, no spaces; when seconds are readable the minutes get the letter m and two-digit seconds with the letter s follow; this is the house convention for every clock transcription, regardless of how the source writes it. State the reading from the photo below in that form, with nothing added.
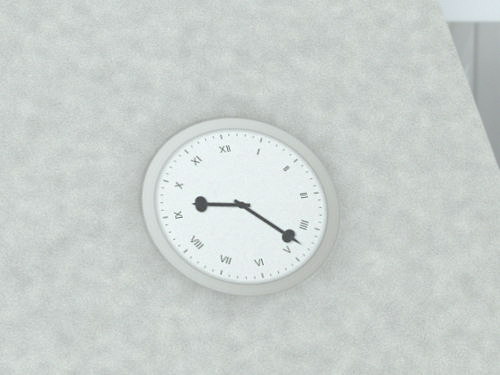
9h23
